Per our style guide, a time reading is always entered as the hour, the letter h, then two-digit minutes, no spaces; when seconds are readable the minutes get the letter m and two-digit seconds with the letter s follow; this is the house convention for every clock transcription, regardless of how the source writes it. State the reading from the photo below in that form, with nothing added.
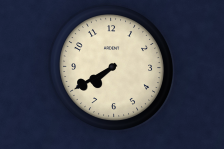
7h40
